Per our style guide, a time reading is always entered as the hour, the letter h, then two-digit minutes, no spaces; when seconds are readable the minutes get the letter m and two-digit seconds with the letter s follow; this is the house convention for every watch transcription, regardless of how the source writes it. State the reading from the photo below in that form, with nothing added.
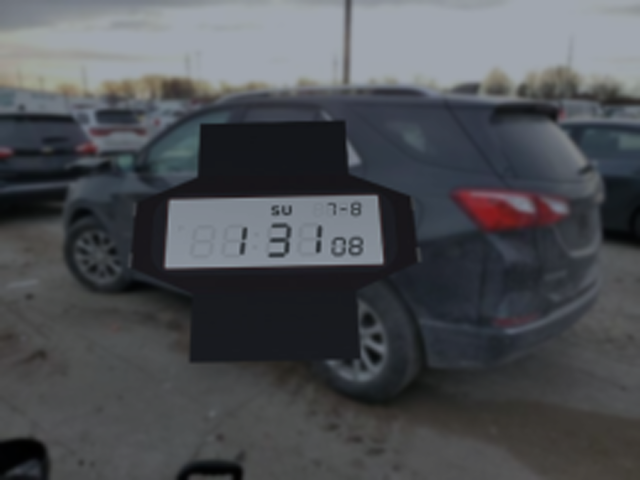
1h31m08s
